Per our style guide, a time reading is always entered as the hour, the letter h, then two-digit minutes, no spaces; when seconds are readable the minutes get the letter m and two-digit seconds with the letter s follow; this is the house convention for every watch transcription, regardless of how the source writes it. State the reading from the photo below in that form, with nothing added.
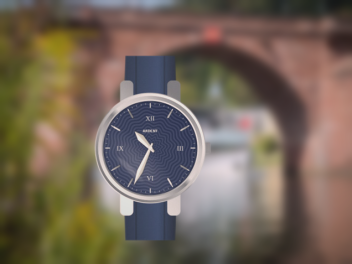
10h34
